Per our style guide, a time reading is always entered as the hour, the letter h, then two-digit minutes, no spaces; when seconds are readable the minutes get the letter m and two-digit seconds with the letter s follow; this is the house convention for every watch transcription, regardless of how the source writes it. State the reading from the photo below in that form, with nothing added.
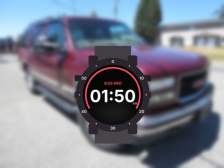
1h50
